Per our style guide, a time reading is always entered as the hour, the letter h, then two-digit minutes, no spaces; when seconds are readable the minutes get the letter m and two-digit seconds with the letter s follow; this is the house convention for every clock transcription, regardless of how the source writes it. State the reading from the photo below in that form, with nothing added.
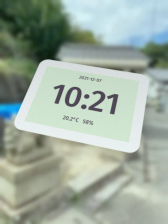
10h21
